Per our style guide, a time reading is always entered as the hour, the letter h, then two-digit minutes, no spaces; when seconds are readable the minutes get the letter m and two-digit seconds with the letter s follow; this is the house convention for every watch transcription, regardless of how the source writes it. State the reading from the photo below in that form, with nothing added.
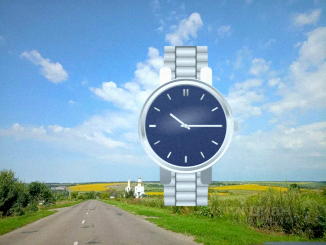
10h15
